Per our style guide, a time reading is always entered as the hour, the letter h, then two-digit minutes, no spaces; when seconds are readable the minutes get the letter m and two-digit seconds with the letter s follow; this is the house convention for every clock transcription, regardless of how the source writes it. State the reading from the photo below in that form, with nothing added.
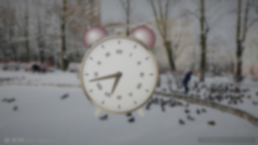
6h43
